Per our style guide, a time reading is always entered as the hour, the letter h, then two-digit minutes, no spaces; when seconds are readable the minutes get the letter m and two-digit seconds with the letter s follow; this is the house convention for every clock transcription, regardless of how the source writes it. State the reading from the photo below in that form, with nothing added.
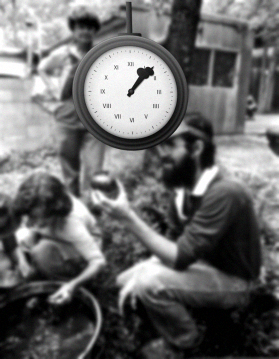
1h07
